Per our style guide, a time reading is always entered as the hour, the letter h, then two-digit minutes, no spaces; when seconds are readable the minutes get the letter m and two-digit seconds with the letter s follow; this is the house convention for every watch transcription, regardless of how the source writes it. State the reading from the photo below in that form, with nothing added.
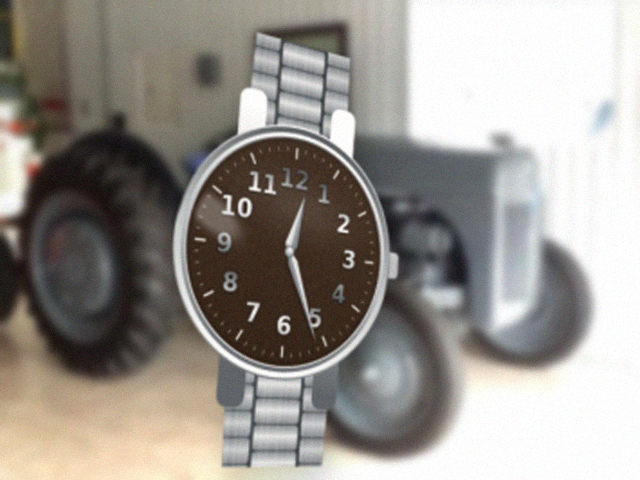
12h26
